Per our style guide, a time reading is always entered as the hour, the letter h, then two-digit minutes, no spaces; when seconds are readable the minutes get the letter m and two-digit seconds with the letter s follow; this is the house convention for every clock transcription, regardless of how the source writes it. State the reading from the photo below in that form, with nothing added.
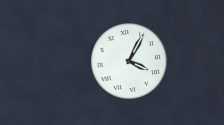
4h06
